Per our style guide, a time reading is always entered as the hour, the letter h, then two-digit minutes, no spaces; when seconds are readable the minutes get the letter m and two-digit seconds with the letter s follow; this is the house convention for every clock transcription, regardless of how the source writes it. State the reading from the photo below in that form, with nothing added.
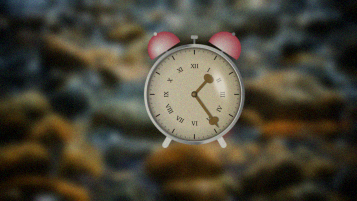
1h24
